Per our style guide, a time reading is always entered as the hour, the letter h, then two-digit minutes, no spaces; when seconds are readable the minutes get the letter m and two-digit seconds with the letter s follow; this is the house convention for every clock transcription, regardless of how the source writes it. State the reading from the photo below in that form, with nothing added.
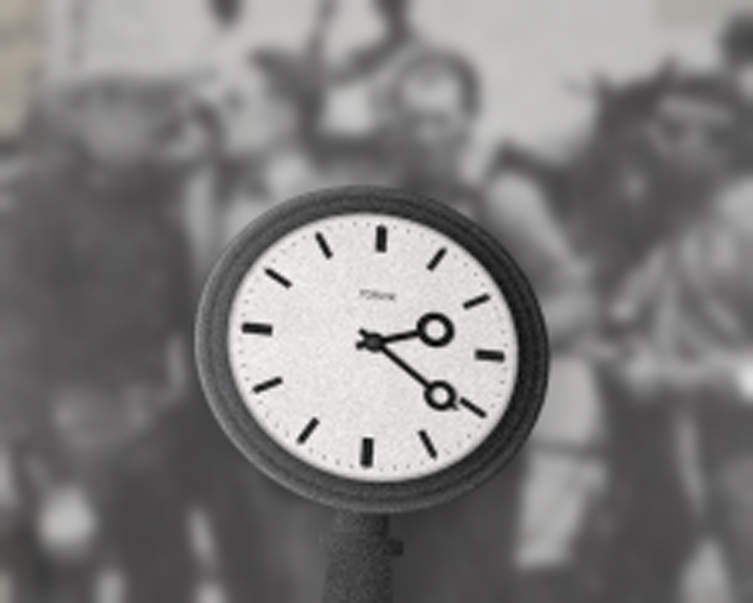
2h21
